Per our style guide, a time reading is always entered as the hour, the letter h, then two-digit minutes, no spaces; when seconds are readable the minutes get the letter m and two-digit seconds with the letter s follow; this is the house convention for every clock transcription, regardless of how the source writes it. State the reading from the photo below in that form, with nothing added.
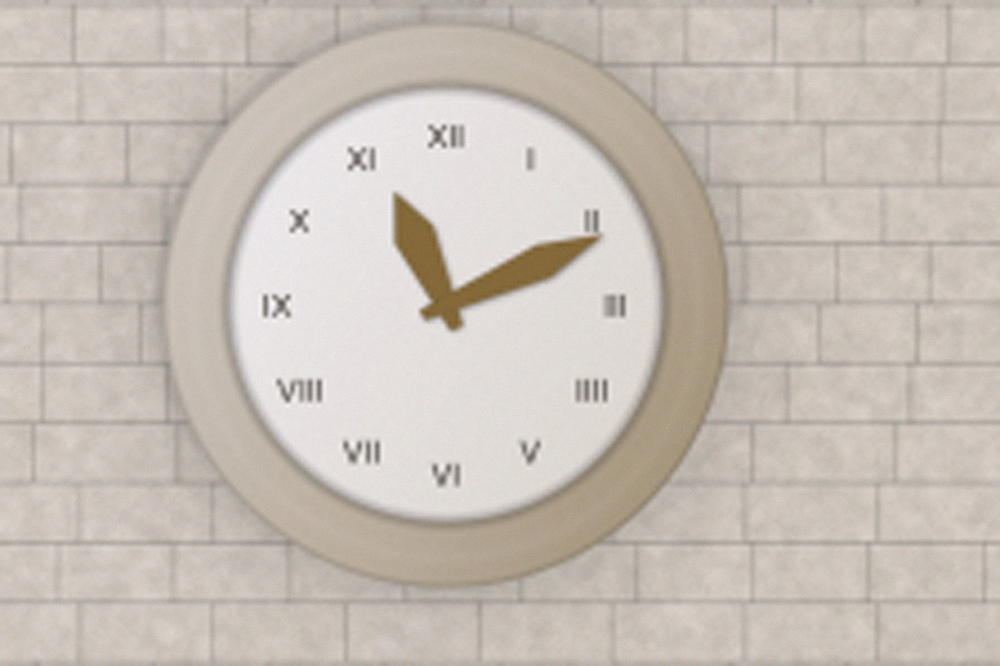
11h11
